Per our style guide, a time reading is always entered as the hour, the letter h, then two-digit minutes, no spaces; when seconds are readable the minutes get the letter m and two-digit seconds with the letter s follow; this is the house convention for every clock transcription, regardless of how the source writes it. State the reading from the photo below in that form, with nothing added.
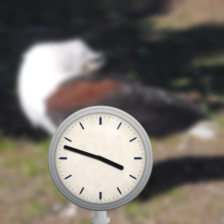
3h48
